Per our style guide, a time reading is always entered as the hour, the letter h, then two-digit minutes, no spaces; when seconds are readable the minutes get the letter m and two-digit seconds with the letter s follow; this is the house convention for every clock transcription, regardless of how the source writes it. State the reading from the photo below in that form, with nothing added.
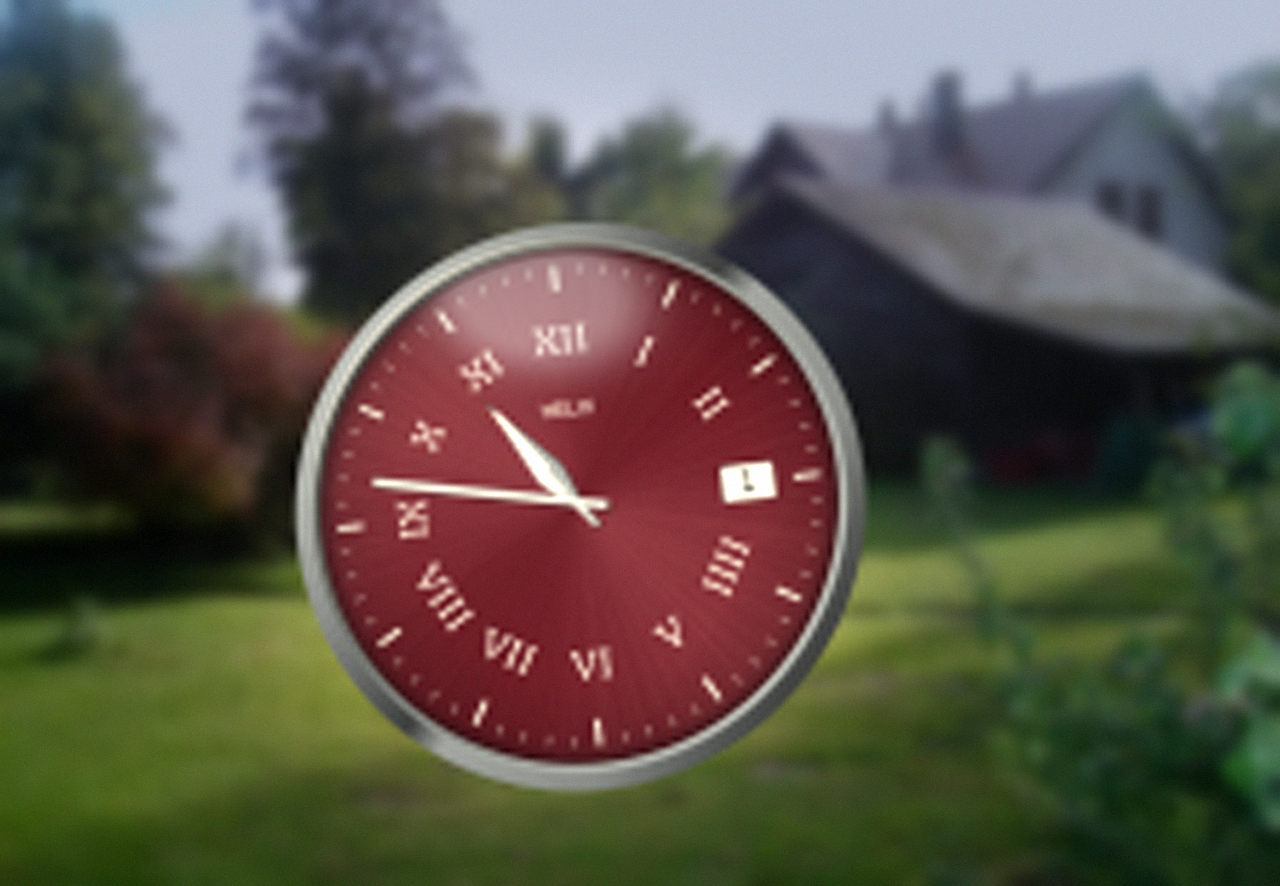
10h47
